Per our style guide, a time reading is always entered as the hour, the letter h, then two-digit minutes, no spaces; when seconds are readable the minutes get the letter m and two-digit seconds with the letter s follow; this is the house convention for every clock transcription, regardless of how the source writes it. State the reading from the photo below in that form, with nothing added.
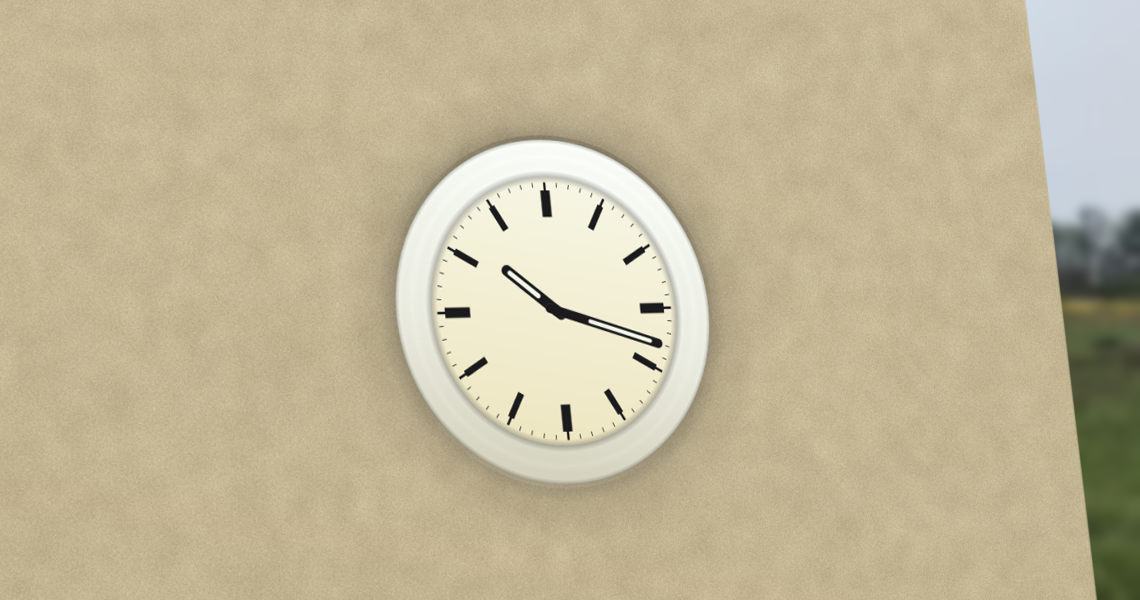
10h18
